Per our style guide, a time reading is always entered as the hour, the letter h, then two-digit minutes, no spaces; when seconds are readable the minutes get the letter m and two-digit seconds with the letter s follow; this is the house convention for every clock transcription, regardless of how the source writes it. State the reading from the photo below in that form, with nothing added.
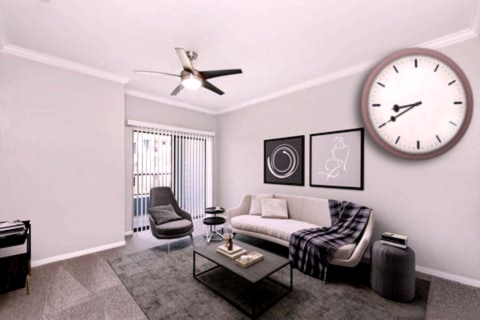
8h40
